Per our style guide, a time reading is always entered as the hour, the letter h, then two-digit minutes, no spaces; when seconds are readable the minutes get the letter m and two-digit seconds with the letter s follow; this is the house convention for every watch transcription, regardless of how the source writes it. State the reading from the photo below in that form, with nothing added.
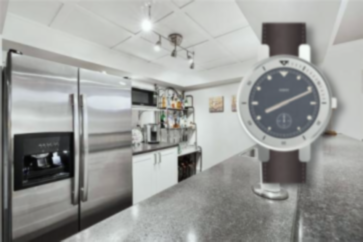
8h11
